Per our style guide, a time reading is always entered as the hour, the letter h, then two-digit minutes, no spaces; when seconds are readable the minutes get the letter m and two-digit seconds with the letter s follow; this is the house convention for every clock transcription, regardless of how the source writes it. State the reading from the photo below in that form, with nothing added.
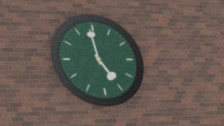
4h59
